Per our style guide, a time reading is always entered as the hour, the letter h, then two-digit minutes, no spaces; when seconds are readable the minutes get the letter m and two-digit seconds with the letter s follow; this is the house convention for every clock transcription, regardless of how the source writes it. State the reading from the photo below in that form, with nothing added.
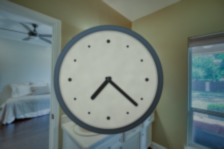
7h22
